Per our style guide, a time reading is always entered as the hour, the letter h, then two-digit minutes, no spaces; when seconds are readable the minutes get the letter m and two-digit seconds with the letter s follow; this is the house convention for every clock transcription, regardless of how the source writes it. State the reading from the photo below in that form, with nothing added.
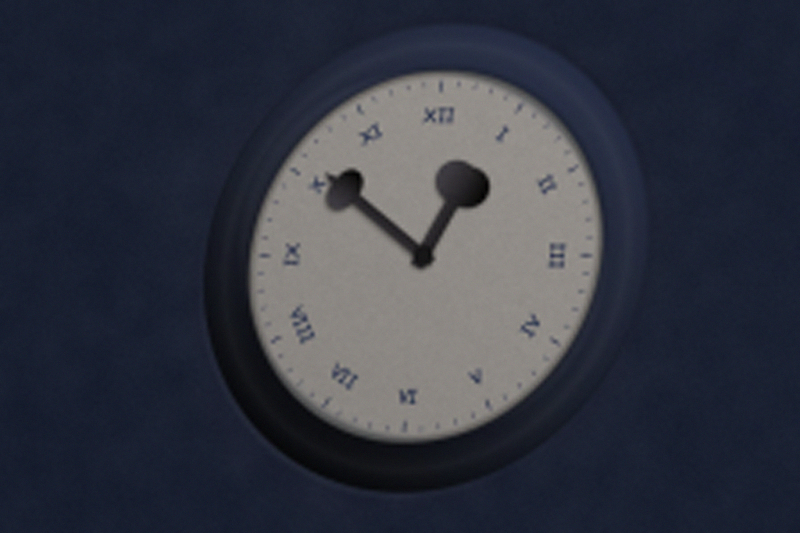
12h51
